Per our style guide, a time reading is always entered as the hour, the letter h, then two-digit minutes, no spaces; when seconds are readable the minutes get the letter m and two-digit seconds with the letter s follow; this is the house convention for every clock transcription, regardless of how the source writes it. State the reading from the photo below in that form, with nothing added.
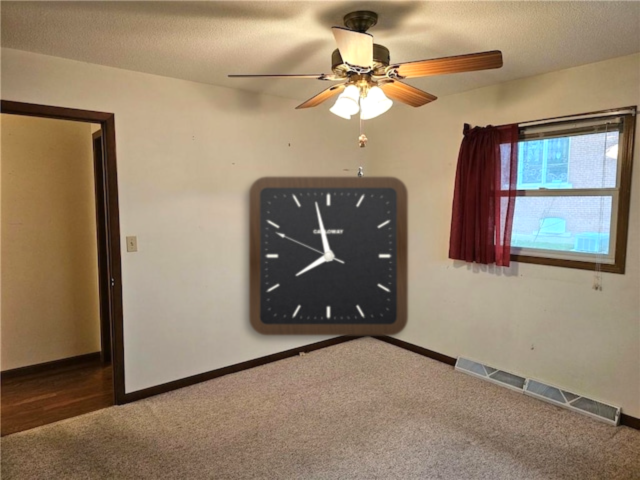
7h57m49s
